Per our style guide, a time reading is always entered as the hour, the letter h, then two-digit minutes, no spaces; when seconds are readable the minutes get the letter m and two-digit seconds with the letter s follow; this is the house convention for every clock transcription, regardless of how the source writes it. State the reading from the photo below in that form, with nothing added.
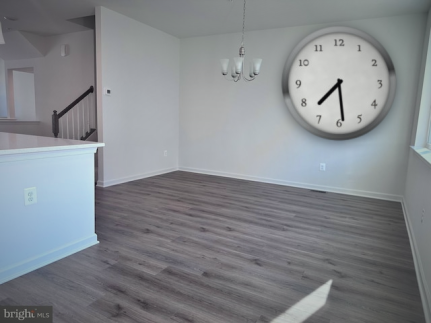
7h29
